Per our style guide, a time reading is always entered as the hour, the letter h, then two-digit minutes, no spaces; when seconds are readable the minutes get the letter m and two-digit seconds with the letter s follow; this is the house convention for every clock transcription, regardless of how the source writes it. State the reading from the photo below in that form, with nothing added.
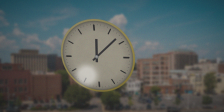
12h08
